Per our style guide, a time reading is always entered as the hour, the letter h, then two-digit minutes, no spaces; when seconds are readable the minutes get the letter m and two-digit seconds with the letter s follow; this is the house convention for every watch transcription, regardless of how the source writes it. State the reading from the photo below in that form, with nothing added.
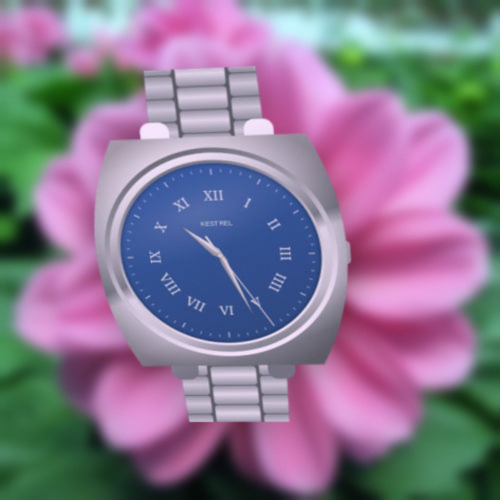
10h26m25s
